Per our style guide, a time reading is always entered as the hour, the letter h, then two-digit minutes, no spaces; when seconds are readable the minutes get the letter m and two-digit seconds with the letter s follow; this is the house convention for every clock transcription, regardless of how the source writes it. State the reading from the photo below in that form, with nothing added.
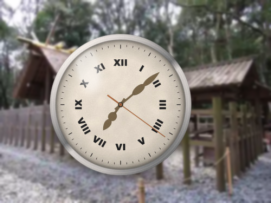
7h08m21s
